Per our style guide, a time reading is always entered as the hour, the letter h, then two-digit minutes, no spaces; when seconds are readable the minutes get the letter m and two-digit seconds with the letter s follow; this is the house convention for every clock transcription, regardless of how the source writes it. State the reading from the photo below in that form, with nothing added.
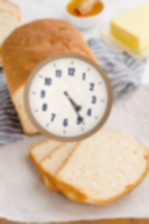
4h24
